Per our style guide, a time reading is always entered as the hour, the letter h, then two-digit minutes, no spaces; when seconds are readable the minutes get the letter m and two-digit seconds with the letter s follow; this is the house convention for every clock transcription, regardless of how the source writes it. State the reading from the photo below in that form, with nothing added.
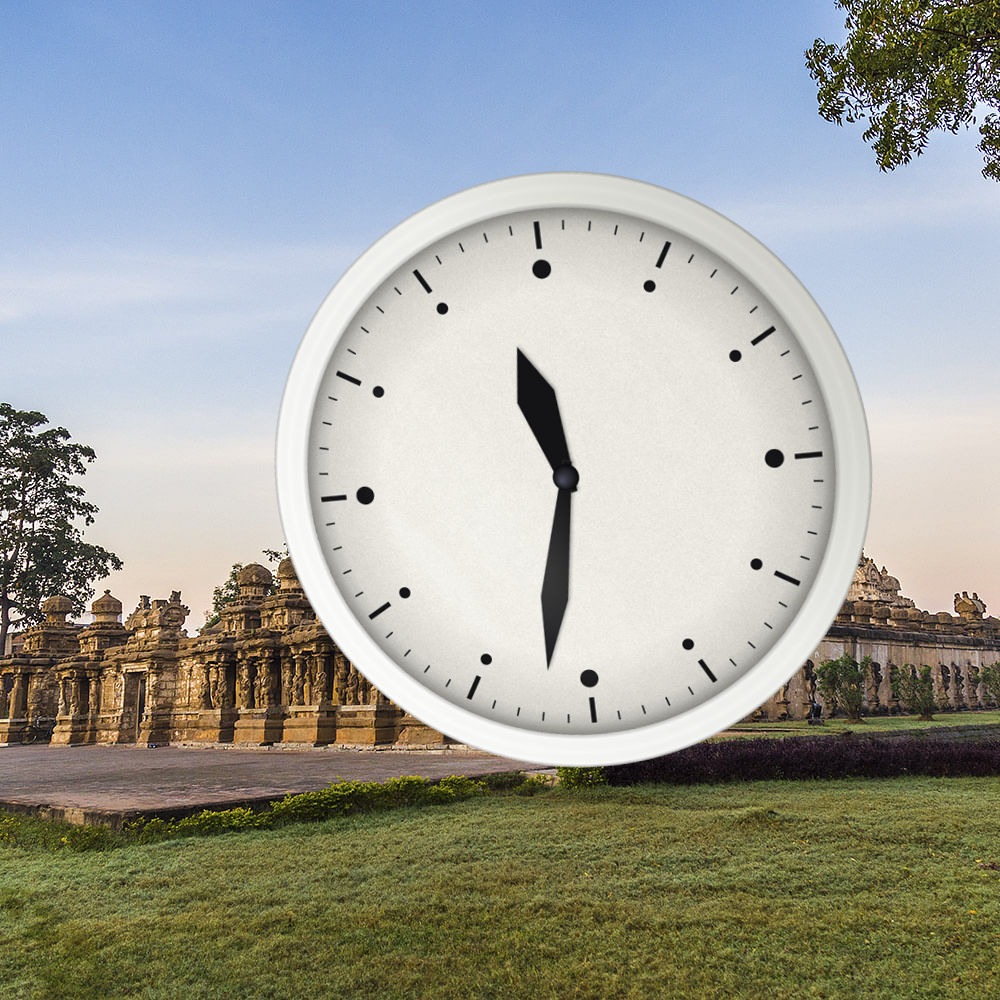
11h32
